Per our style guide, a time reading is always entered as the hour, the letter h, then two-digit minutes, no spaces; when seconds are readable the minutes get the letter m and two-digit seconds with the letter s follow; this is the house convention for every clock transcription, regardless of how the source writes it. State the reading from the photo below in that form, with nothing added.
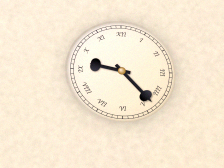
9h23
